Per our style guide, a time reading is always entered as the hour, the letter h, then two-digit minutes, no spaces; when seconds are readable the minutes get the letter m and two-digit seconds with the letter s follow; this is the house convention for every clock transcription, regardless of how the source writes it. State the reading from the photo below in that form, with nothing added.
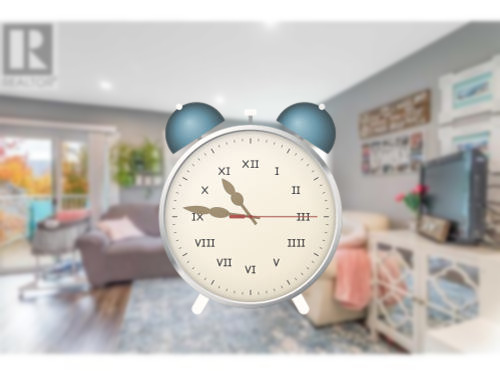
10h46m15s
